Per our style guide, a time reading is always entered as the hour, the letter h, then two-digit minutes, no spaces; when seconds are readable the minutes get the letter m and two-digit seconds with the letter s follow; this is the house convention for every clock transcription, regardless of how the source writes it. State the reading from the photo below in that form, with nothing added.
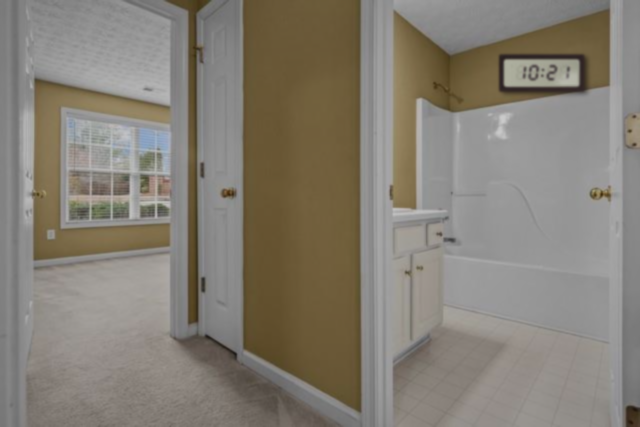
10h21
